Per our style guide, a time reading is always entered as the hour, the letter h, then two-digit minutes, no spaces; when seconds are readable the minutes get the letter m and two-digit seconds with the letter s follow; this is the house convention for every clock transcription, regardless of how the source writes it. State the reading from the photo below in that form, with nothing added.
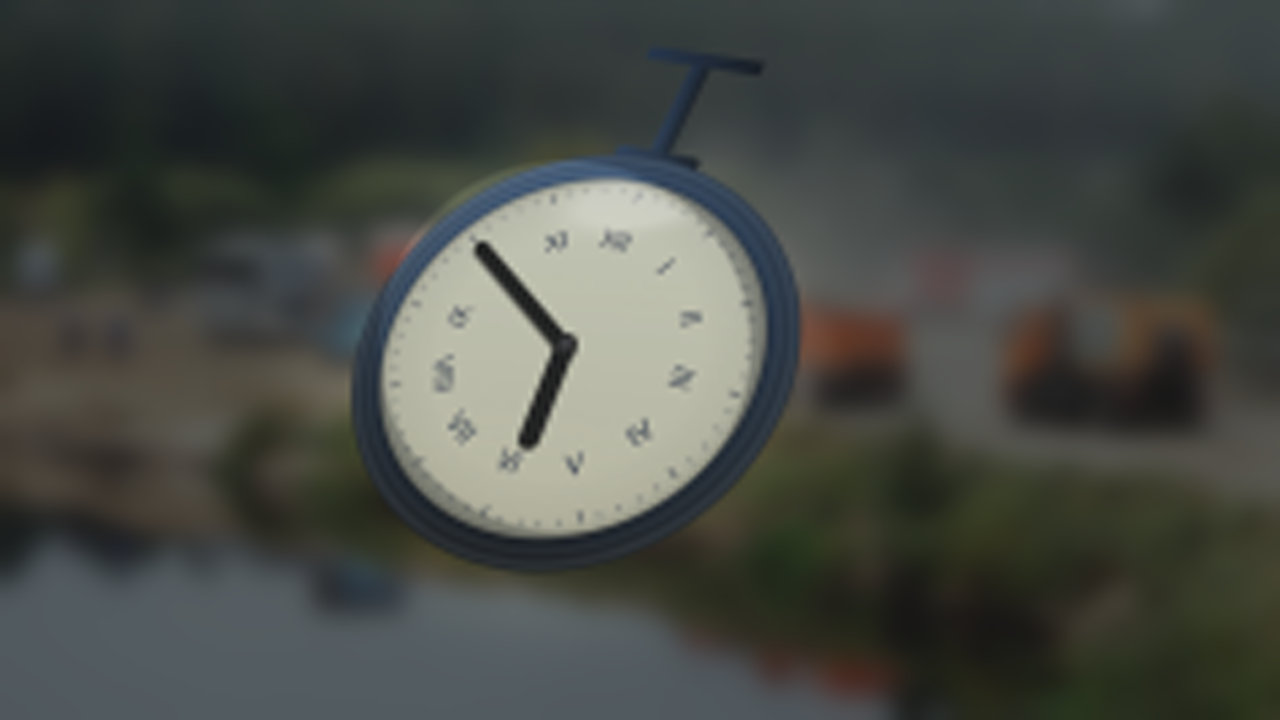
5h50
